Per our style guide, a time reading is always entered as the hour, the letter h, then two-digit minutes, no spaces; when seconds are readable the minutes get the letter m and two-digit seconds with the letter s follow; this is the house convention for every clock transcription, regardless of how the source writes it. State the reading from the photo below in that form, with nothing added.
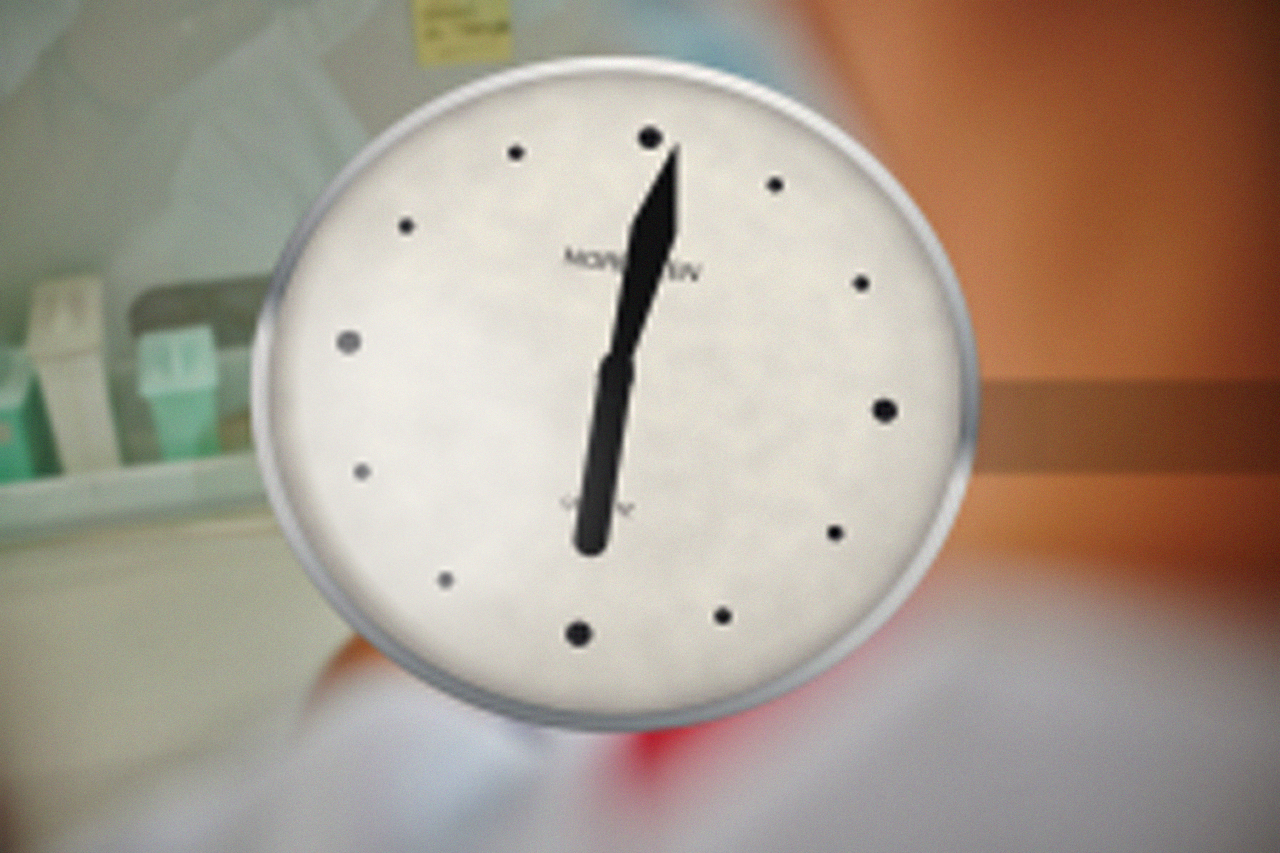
6h01
